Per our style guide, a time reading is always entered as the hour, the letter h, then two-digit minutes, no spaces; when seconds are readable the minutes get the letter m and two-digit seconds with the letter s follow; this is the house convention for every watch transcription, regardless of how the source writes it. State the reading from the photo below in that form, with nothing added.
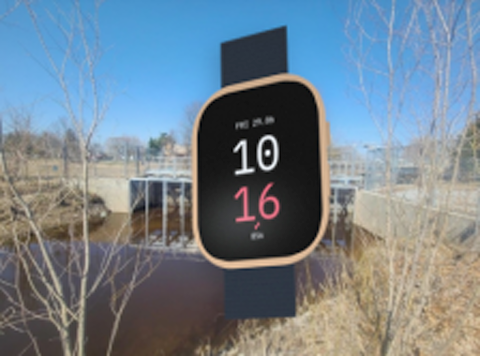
10h16
